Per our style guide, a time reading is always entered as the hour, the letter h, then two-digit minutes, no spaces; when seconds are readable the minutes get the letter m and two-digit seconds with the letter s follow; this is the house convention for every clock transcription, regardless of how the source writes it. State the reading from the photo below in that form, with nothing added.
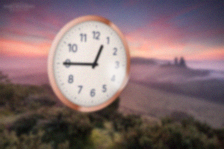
12h45
